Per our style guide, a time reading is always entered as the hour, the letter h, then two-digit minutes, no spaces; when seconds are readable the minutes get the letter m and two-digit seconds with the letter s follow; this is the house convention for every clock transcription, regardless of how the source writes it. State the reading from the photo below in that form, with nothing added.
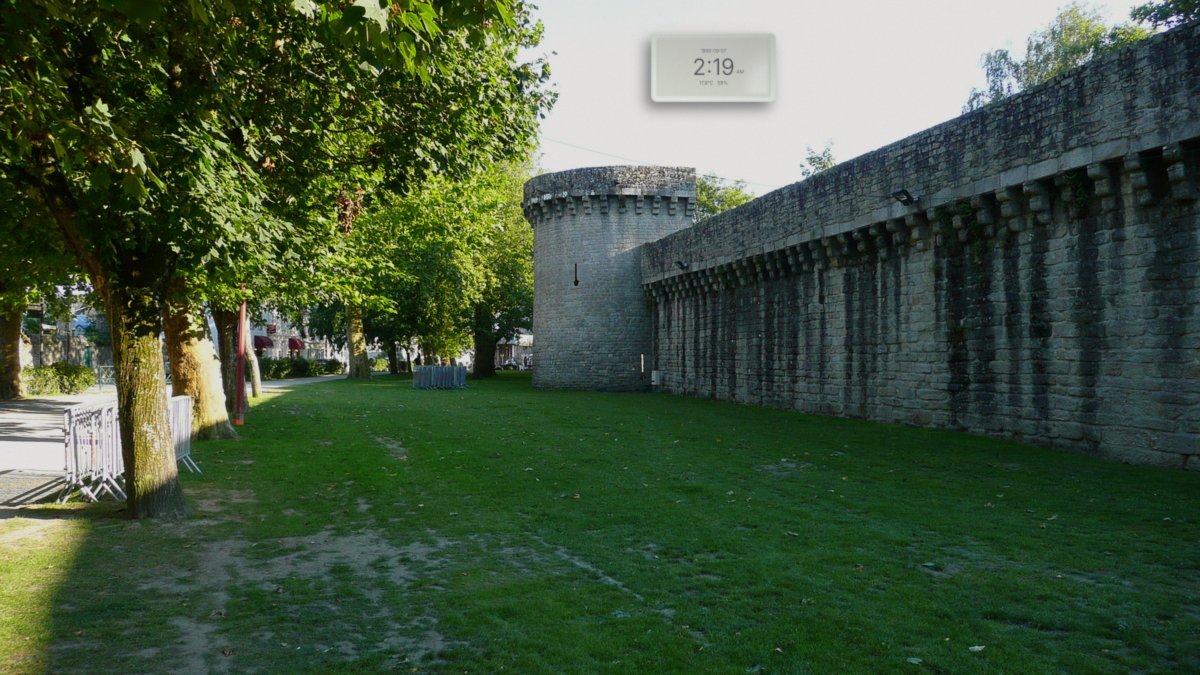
2h19
